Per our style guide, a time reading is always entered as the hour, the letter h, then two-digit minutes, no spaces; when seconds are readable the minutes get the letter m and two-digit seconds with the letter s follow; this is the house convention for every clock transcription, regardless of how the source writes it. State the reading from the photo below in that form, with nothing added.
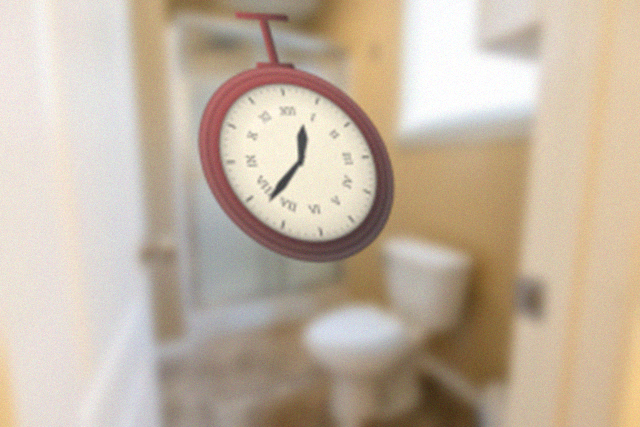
12h38
